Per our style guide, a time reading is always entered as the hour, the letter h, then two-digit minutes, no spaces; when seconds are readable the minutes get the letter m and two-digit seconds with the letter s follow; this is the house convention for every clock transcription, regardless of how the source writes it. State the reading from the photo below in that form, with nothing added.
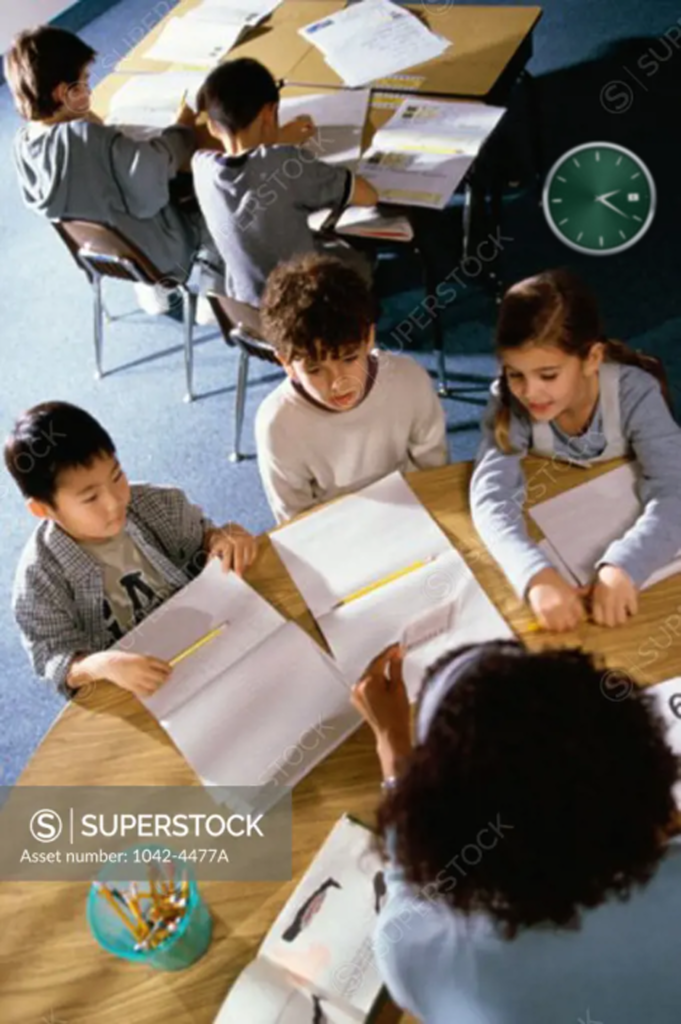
2h21
